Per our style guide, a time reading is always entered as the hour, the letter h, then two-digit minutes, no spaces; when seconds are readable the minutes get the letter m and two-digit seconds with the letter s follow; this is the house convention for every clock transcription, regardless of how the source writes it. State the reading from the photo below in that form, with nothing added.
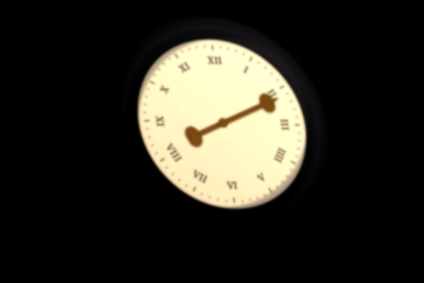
8h11
